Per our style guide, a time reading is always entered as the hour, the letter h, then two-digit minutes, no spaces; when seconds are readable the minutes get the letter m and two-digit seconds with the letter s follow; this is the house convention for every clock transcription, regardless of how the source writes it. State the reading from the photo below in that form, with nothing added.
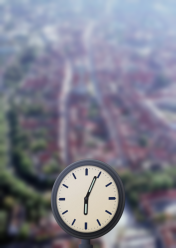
6h04
